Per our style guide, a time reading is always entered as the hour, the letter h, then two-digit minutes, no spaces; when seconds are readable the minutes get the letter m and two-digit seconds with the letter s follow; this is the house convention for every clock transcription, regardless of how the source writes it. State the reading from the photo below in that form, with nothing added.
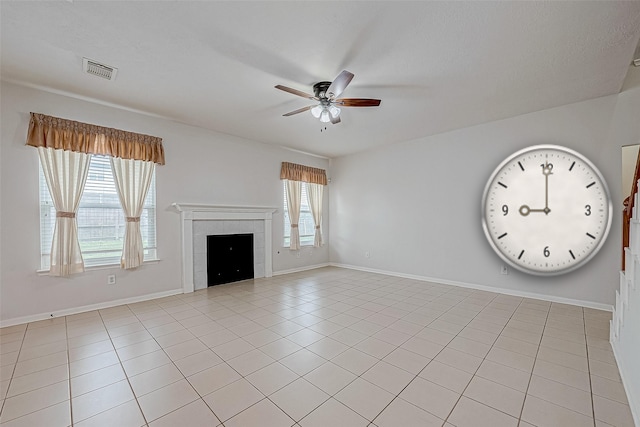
9h00
